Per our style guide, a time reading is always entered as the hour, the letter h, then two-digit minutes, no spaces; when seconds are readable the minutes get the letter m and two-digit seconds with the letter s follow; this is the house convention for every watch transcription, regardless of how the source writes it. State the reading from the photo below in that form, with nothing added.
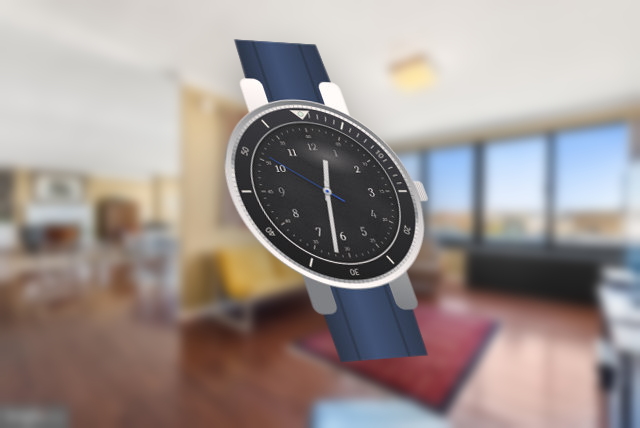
12h31m51s
